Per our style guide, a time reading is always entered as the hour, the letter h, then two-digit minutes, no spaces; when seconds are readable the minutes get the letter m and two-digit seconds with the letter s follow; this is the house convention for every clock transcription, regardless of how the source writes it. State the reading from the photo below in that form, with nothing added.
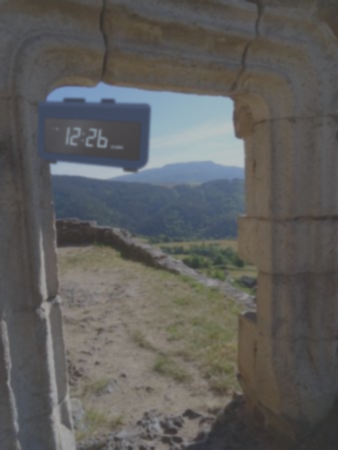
12h26
